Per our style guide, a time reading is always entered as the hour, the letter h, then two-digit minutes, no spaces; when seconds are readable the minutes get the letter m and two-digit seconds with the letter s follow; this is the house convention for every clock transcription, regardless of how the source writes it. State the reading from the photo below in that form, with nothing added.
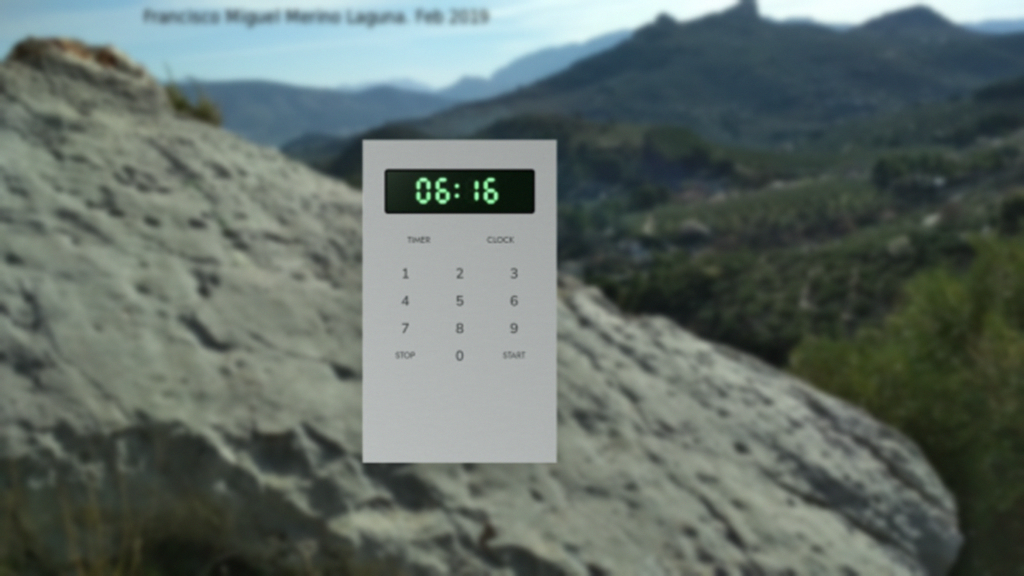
6h16
